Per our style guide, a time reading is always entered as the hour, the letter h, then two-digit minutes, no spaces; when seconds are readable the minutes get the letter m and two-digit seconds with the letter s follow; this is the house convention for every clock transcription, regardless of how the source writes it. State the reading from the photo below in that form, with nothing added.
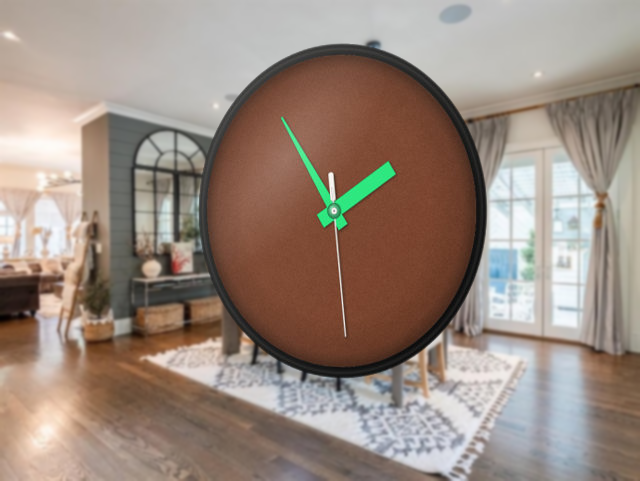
1h54m29s
